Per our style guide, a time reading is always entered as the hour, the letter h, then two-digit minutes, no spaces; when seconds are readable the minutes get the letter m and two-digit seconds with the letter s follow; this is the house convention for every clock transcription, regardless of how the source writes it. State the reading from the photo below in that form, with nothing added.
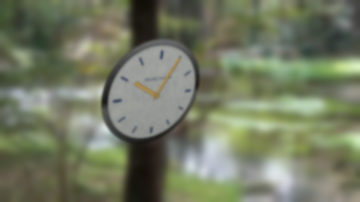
10h05
